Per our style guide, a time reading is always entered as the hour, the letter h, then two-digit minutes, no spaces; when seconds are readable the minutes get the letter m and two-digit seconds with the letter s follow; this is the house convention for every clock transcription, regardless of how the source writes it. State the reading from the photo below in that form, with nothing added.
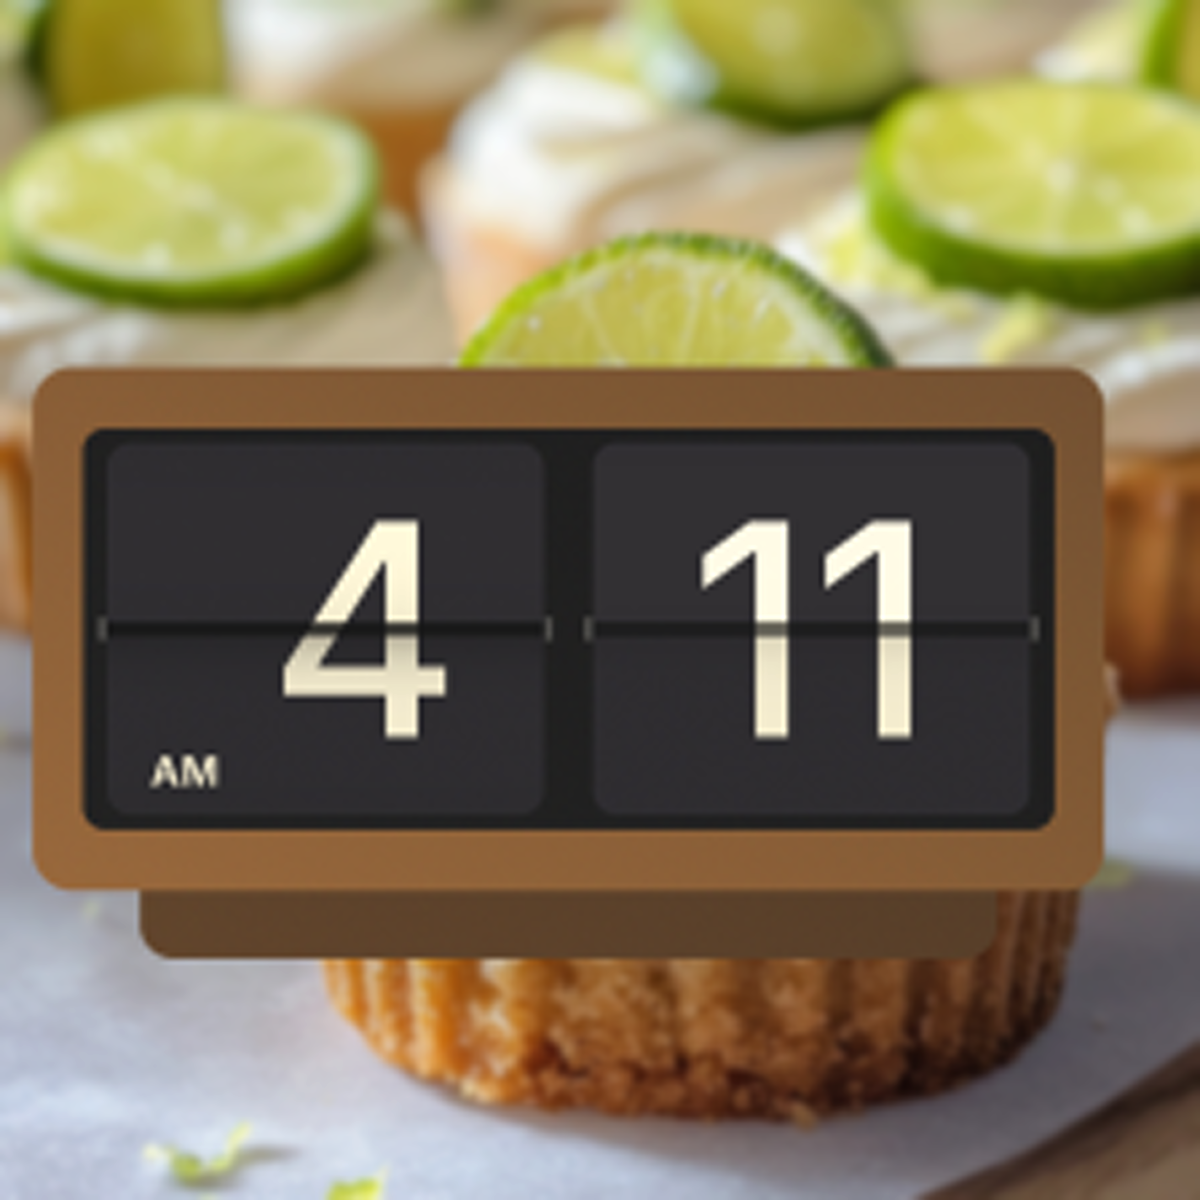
4h11
